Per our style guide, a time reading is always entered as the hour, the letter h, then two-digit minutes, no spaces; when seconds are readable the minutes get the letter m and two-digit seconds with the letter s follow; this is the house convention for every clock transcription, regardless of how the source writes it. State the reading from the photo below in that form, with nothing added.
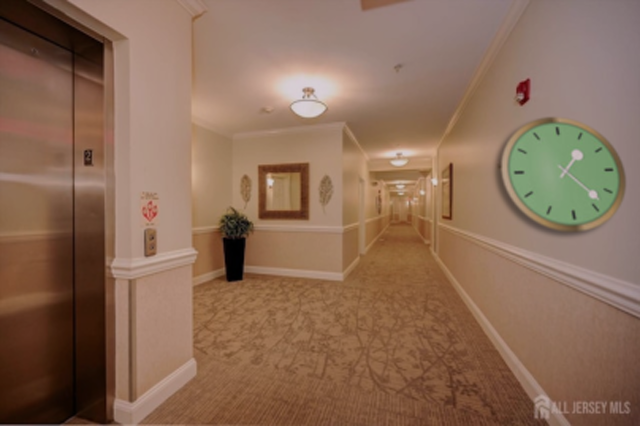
1h23
